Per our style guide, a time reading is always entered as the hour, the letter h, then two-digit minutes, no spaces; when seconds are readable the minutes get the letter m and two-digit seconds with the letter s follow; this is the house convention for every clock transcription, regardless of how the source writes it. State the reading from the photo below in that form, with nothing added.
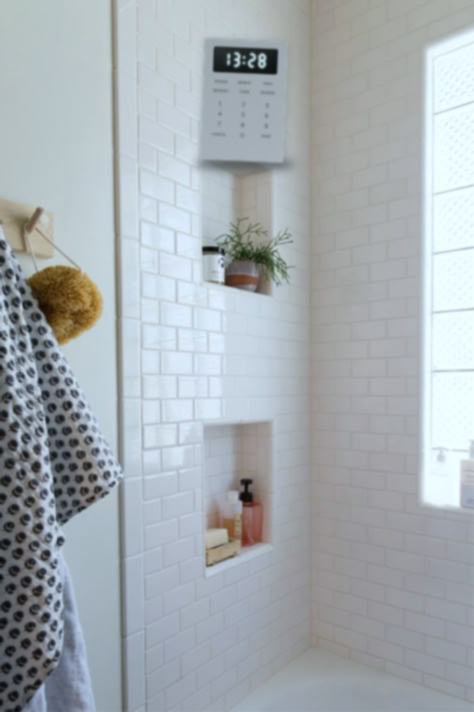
13h28
